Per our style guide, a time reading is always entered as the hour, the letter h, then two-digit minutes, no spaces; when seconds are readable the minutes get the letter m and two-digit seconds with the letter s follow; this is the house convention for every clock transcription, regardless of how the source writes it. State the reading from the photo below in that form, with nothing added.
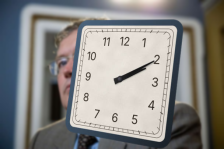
2h10
